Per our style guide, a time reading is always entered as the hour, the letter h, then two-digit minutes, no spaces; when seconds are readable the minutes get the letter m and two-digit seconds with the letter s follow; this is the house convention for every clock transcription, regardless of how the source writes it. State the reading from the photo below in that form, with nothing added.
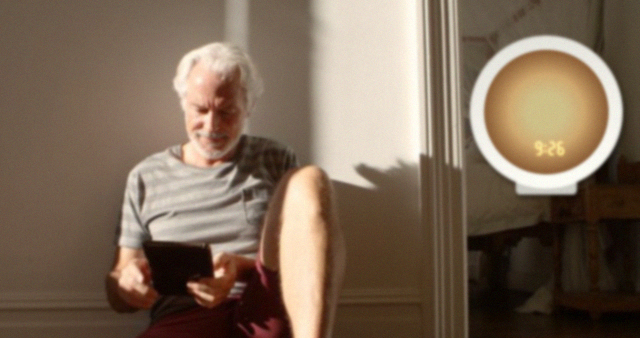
9h26
